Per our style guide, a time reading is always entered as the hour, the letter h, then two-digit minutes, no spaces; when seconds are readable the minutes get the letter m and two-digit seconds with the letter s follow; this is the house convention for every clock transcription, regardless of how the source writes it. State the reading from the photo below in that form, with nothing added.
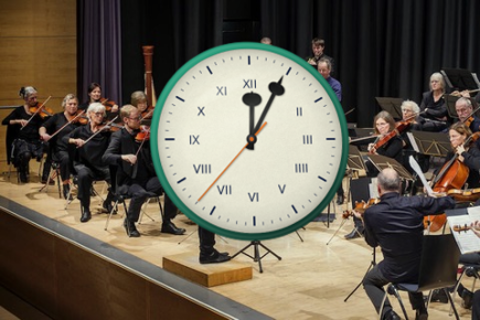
12h04m37s
